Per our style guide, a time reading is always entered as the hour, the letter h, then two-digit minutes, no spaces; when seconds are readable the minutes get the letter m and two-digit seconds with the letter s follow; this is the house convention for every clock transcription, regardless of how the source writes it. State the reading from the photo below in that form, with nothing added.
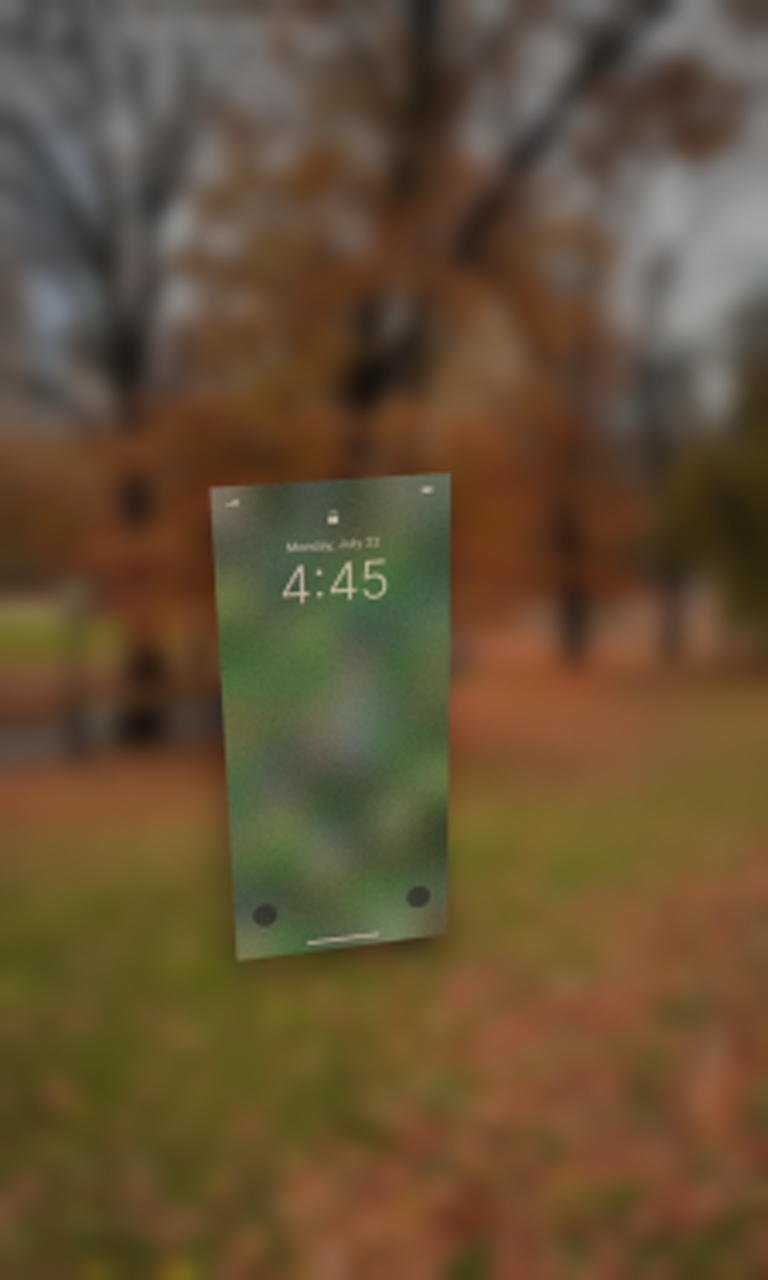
4h45
